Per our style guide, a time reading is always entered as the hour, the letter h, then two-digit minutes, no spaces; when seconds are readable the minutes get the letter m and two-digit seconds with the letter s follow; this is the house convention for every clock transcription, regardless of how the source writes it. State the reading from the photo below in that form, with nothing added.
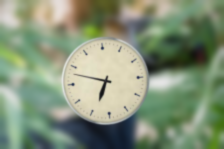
6h48
